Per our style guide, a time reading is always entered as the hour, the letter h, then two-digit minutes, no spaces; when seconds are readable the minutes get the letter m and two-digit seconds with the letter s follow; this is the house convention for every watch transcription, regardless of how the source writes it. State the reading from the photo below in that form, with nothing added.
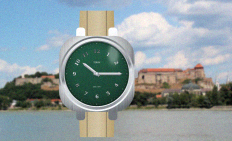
10h15
